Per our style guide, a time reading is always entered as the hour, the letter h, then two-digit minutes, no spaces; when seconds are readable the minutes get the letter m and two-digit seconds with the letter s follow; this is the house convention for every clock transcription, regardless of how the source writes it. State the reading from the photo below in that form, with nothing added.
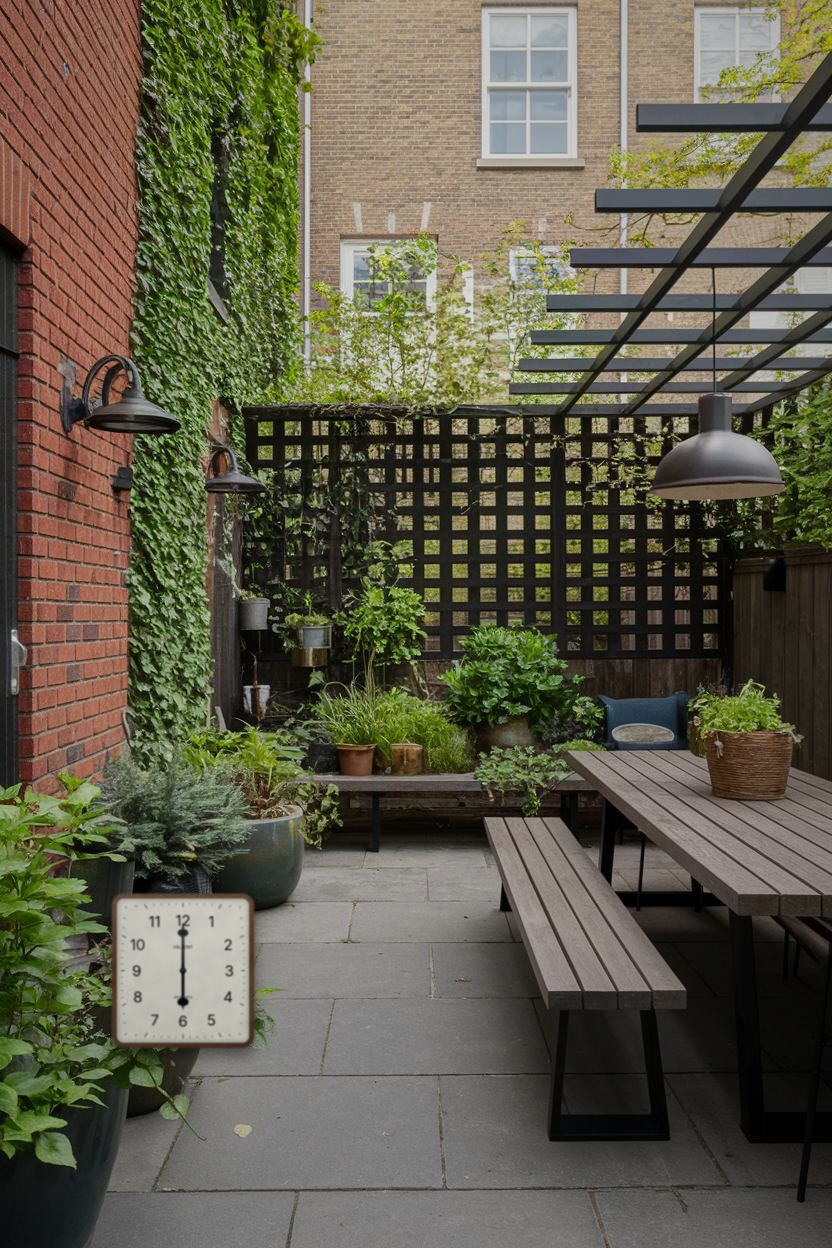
6h00
